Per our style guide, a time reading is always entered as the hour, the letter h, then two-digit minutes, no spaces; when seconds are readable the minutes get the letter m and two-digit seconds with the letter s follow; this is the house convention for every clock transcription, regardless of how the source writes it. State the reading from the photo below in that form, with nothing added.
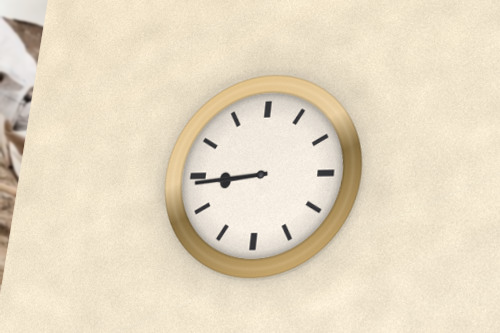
8h44
